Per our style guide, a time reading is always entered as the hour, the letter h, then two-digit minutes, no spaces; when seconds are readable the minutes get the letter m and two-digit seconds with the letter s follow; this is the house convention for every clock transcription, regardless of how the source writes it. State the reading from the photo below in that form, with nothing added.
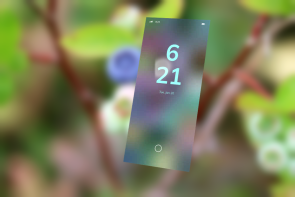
6h21
